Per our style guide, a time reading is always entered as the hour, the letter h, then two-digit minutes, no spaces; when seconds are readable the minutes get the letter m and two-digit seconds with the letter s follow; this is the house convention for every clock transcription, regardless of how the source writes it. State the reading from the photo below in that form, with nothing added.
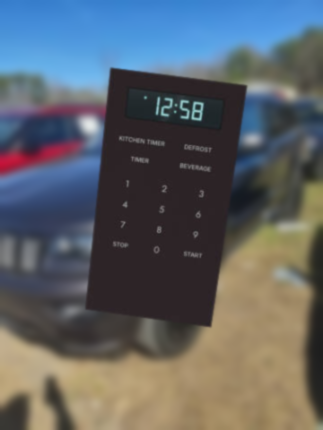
12h58
